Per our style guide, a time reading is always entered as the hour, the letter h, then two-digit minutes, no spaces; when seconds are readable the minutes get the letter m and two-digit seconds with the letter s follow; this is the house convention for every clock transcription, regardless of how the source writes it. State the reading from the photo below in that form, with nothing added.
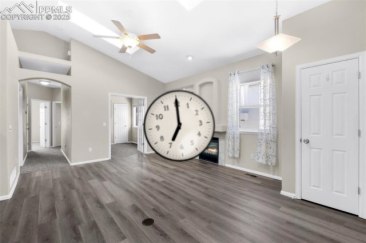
7h00
